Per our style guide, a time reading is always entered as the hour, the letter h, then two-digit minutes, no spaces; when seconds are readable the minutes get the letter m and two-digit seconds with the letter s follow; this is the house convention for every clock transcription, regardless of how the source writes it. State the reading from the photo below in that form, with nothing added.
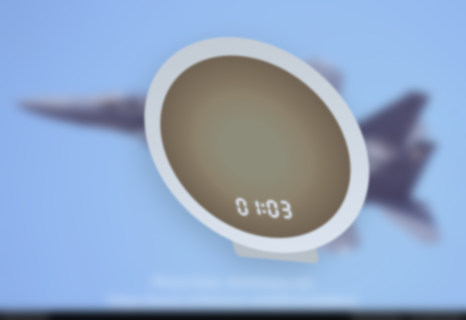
1h03
